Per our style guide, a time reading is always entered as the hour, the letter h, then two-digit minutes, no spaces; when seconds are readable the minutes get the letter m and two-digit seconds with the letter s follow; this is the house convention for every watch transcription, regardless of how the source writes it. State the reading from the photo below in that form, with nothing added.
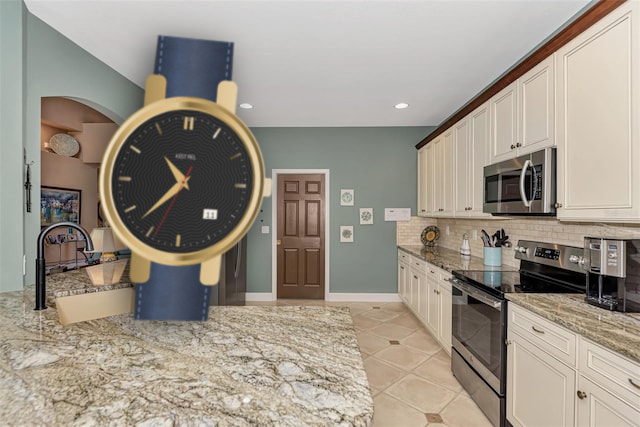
10h37m34s
